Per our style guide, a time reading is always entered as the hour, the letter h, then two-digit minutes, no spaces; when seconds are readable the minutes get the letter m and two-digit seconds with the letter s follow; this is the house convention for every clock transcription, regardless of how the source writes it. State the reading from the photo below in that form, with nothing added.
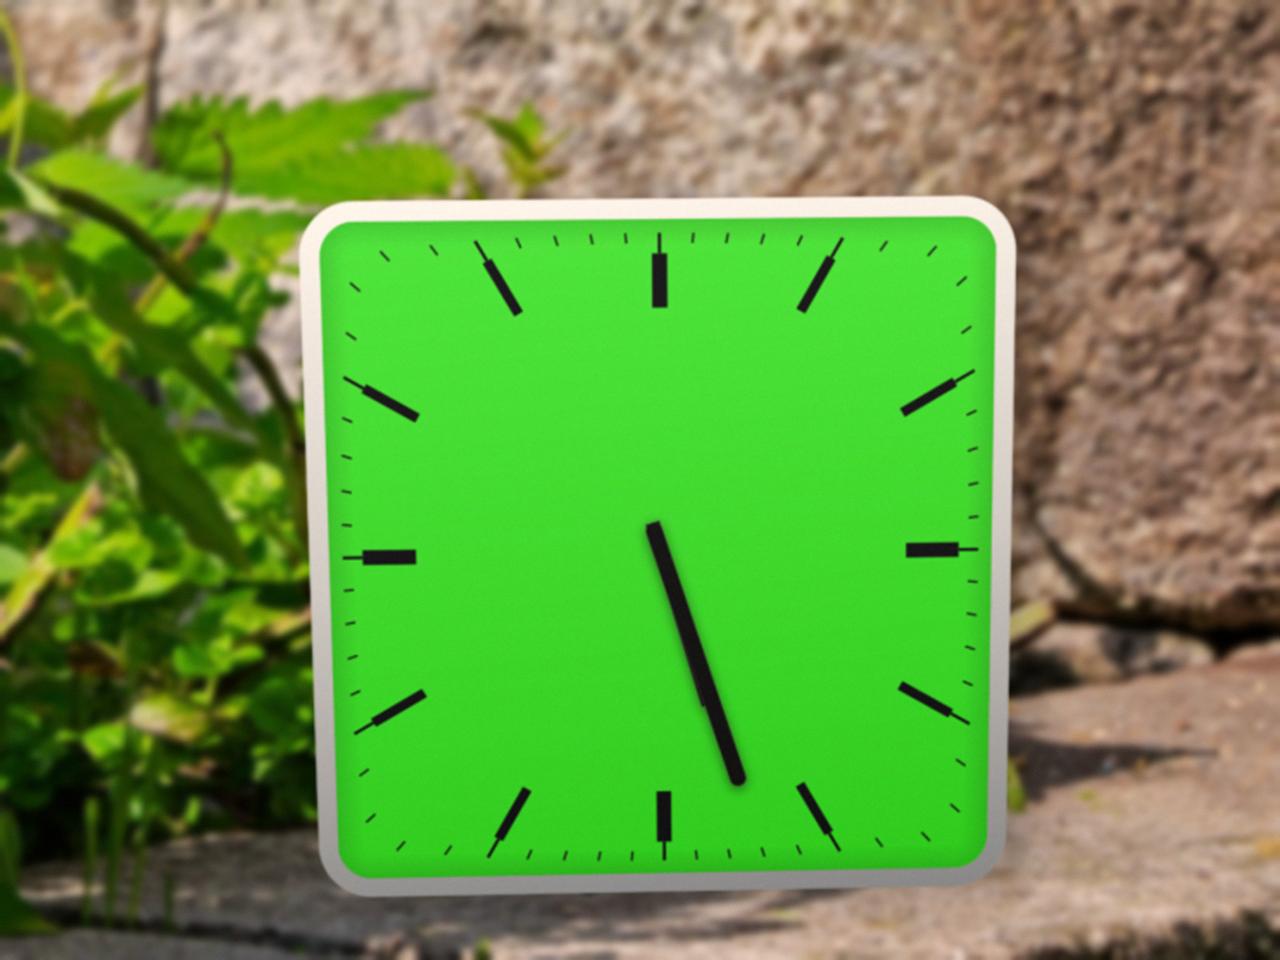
5h27
